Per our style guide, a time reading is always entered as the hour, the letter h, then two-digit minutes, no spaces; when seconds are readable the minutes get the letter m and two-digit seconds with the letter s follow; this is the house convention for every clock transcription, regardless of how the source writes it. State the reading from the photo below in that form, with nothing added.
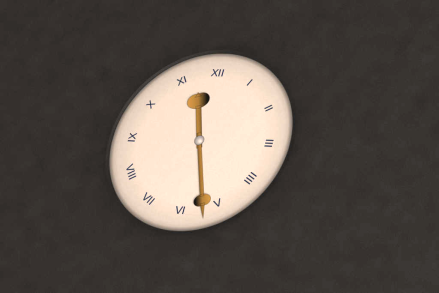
11h27
